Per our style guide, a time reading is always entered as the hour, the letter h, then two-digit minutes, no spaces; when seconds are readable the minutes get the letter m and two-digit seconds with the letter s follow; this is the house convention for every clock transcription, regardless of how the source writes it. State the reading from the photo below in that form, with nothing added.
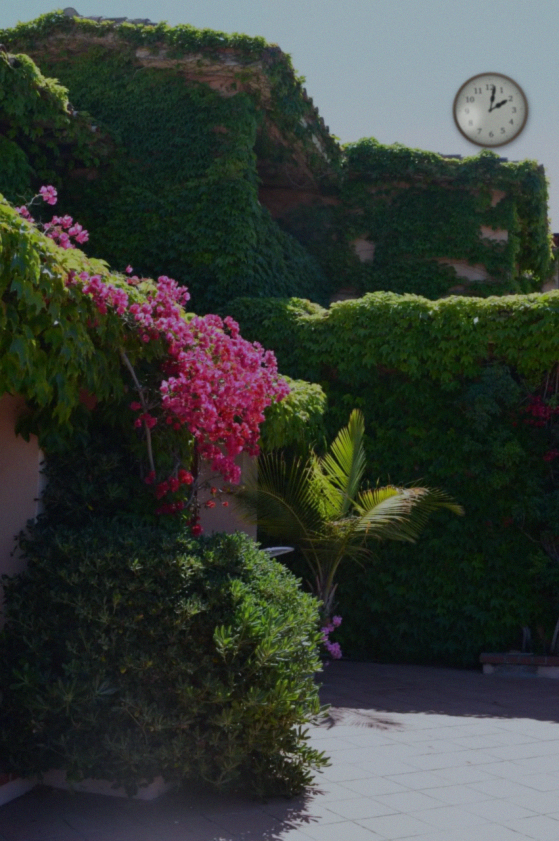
2h02
